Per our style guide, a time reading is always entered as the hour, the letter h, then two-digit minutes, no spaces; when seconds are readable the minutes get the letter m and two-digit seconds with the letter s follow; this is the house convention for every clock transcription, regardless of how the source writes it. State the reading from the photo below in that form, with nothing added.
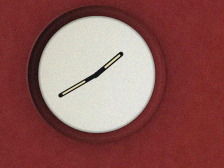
1h40
